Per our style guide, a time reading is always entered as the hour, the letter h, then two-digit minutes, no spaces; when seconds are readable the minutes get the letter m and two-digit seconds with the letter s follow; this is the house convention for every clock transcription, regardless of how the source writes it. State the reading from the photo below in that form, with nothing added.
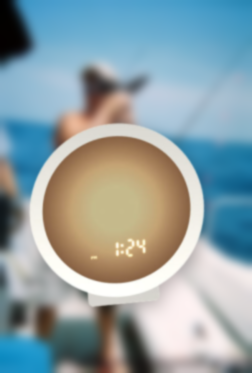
1h24
